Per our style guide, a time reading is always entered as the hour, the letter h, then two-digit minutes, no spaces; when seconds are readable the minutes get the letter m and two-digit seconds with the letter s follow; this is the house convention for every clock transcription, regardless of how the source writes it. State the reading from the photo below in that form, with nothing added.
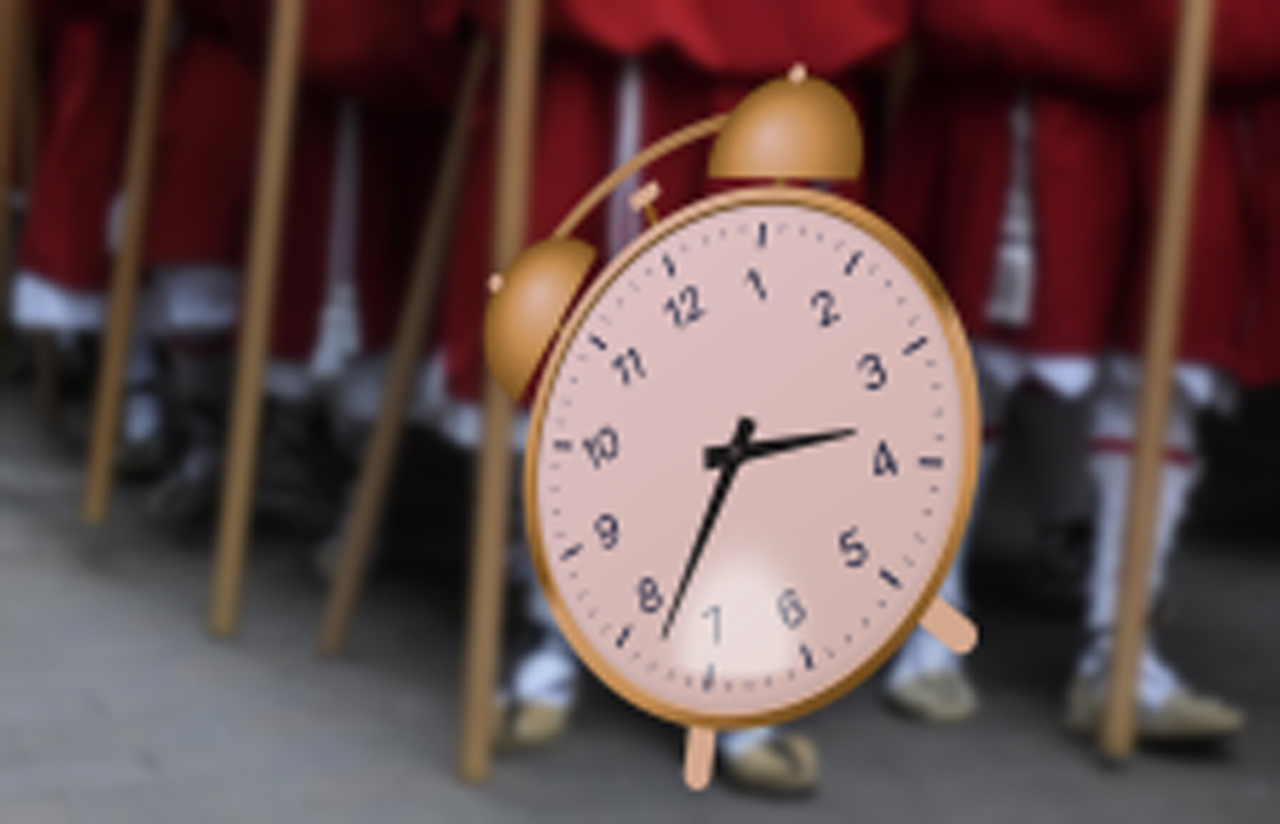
3h38
